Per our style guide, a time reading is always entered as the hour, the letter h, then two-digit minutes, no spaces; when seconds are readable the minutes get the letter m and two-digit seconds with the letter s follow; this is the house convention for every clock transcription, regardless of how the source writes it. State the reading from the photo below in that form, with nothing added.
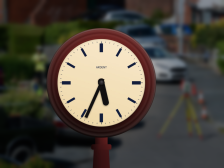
5h34
